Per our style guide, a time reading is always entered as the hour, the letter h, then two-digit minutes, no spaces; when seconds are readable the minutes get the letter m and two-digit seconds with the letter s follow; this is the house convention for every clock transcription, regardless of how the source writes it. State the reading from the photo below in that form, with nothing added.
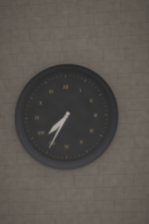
7h35
